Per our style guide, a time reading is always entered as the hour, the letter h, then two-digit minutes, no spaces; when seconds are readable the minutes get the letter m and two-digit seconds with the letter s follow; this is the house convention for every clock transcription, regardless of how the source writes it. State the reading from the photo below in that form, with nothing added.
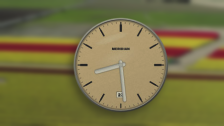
8h29
